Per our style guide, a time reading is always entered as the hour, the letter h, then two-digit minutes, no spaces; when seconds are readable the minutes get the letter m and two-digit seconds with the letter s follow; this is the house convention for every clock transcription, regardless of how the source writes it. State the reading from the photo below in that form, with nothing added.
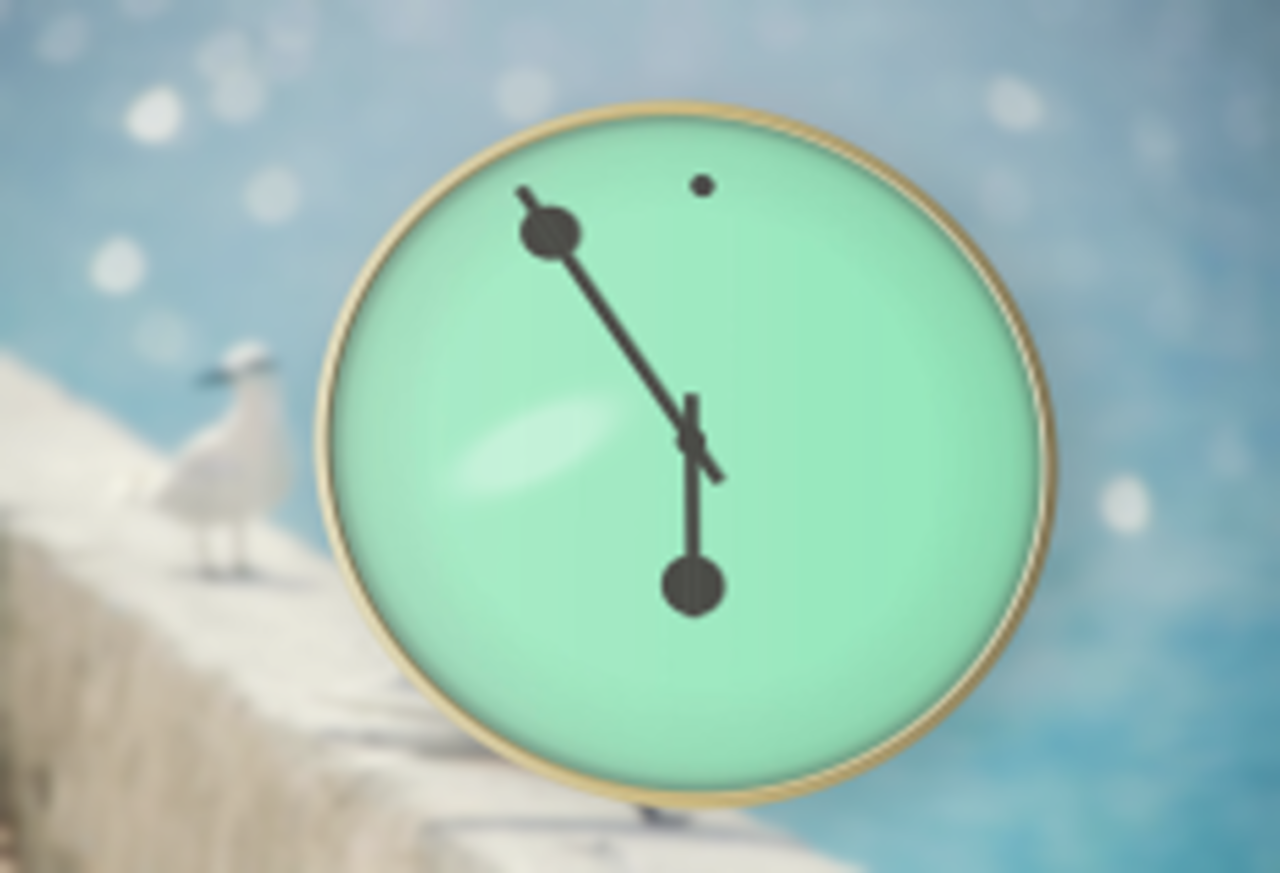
5h54
